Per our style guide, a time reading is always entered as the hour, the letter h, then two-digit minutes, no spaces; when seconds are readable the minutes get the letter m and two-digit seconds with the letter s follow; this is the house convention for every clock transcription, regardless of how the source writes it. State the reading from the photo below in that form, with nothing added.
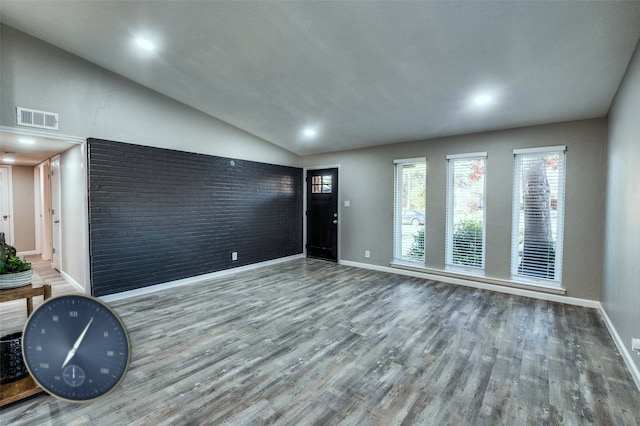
7h05
